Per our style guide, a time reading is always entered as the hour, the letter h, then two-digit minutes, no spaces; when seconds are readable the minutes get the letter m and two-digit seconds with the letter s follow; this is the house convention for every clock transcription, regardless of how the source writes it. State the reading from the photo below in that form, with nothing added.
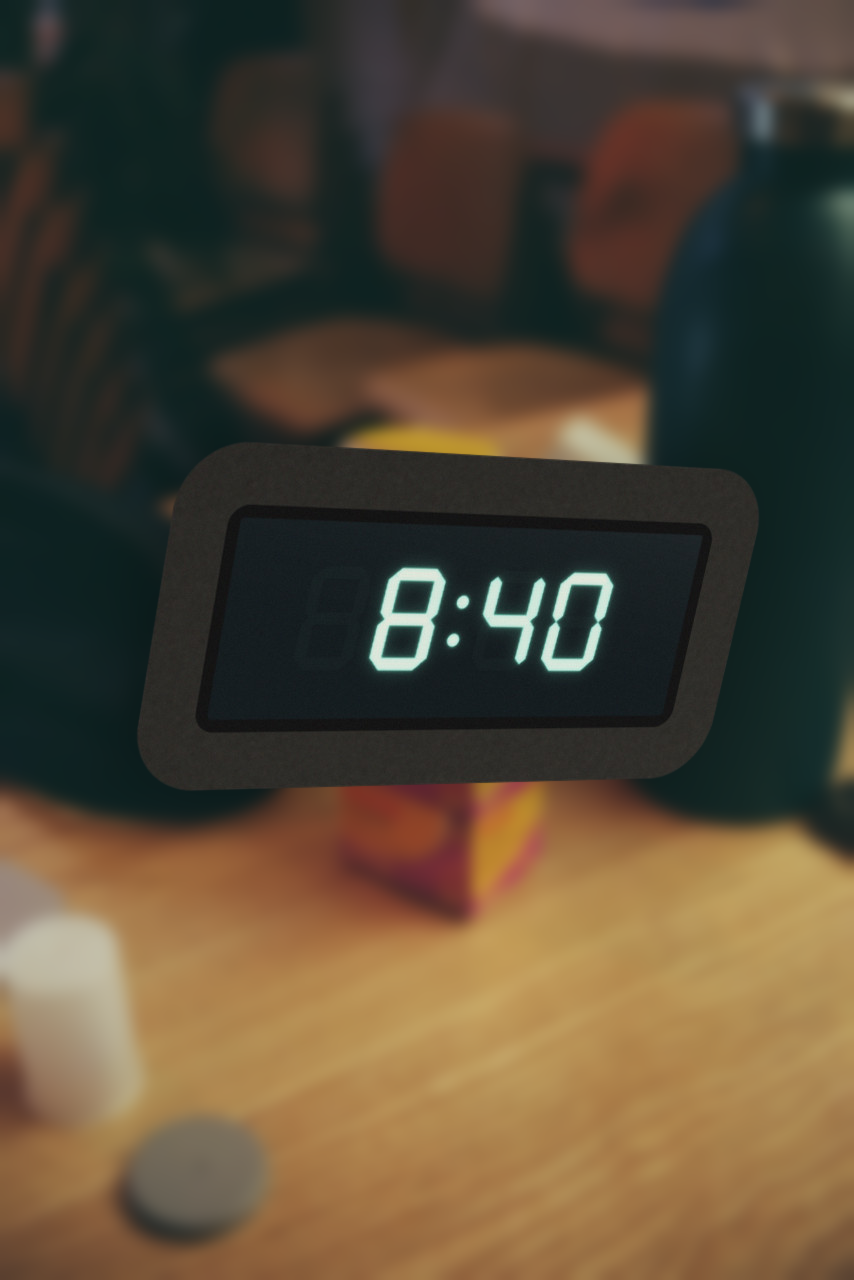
8h40
